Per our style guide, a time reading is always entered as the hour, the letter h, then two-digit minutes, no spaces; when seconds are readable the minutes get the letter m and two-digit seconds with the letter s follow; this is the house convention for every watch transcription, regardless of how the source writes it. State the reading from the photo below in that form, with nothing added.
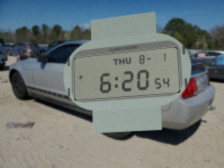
6h20m54s
